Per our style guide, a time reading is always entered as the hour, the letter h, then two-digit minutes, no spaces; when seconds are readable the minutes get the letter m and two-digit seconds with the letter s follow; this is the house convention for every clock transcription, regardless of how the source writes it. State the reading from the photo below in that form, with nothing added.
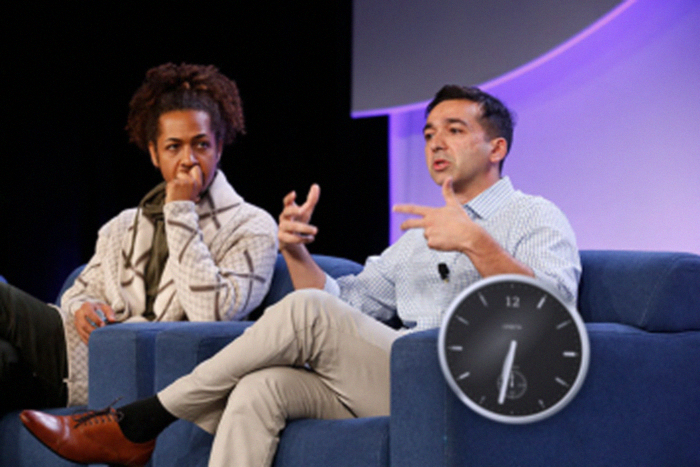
6h32
